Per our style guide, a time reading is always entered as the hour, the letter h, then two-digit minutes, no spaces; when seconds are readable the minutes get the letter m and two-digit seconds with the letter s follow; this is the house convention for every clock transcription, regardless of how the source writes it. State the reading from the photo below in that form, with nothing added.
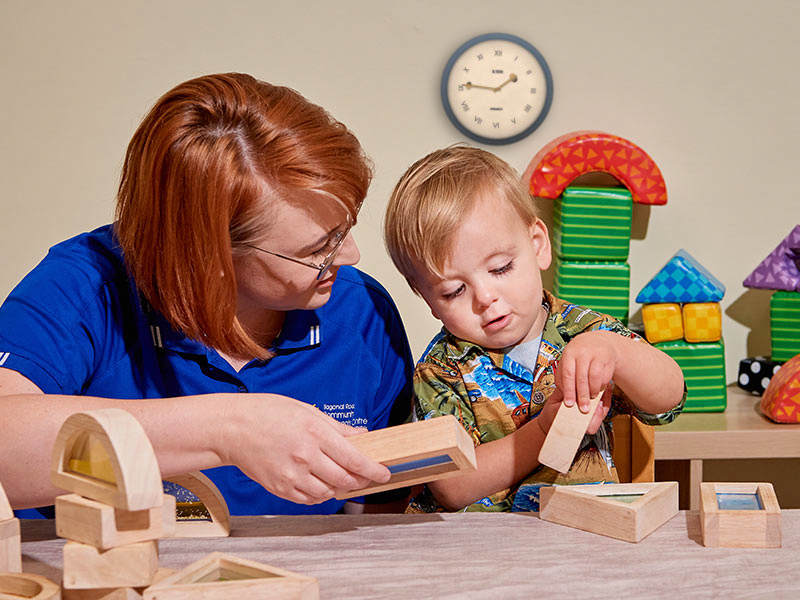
1h46
